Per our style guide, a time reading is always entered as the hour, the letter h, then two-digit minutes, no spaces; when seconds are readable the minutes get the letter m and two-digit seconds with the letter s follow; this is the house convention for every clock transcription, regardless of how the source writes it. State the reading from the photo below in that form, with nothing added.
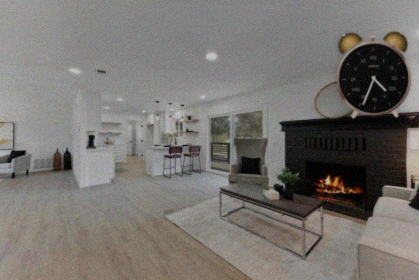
4h34
